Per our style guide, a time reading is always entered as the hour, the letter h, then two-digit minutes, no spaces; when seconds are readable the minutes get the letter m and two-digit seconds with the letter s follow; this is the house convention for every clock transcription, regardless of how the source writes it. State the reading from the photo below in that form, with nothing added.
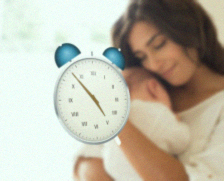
4h53
